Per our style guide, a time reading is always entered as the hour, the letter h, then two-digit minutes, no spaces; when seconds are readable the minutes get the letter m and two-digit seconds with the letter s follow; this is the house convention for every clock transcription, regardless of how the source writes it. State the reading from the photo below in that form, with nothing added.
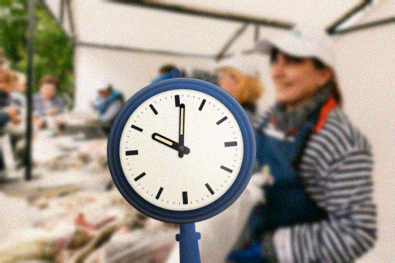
10h01
